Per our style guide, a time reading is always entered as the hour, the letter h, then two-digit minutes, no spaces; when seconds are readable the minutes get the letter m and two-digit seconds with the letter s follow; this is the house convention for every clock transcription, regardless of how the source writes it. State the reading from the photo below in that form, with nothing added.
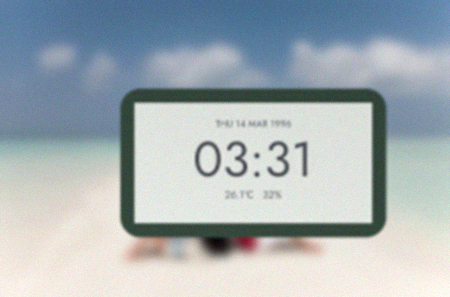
3h31
